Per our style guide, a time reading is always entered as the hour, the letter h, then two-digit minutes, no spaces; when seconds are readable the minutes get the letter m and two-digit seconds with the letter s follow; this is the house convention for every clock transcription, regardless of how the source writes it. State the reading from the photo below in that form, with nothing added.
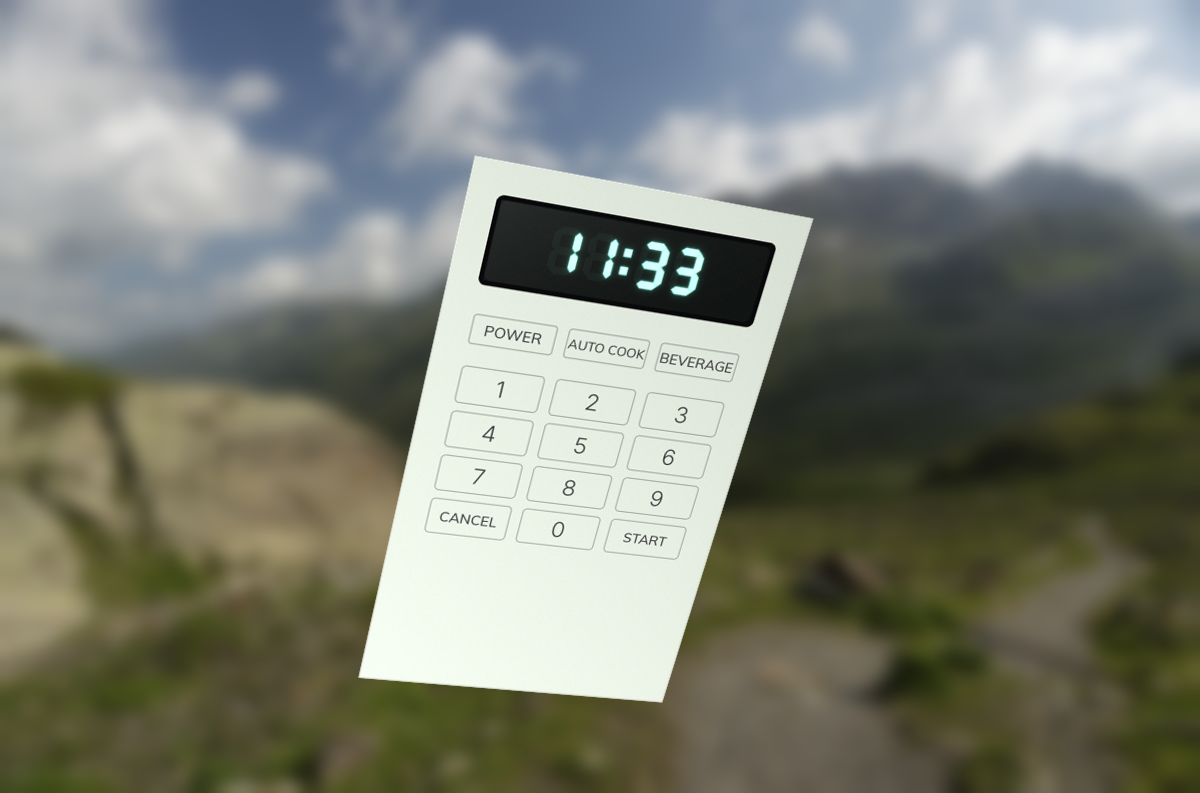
11h33
